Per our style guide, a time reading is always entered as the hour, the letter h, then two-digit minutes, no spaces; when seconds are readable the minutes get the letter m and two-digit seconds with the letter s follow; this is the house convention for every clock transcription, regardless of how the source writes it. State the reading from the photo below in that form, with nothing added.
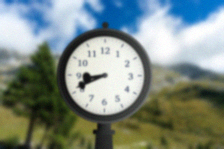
8h41
